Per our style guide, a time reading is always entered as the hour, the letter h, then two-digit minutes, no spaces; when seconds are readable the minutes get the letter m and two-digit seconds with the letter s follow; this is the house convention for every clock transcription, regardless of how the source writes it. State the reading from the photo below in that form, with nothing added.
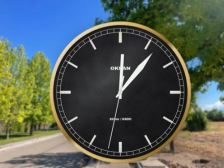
12h06m32s
